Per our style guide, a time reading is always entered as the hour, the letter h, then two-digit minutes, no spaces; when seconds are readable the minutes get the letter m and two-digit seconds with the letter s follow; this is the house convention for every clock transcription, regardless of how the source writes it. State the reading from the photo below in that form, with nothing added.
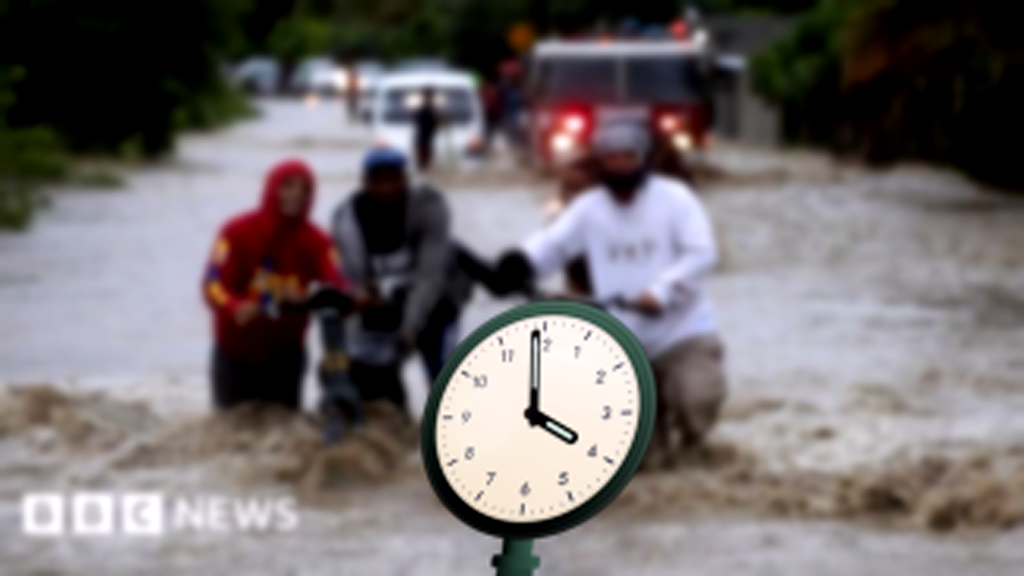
3h59
